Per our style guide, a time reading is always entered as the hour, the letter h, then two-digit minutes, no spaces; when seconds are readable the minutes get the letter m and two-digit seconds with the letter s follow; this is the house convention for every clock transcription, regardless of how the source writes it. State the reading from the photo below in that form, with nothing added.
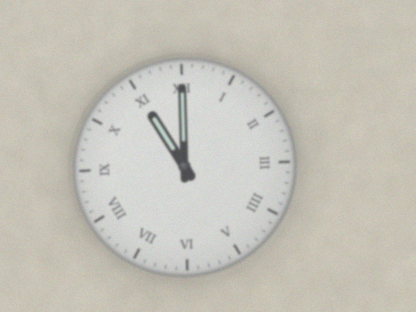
11h00
